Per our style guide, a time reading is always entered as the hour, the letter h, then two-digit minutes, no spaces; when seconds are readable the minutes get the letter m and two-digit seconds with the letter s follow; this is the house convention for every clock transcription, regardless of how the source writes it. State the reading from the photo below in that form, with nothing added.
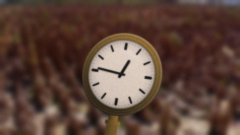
12h46
